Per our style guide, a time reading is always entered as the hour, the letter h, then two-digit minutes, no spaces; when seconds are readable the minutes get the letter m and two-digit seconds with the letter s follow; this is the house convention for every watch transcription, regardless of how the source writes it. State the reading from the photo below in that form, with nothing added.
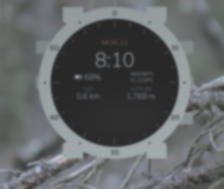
8h10
